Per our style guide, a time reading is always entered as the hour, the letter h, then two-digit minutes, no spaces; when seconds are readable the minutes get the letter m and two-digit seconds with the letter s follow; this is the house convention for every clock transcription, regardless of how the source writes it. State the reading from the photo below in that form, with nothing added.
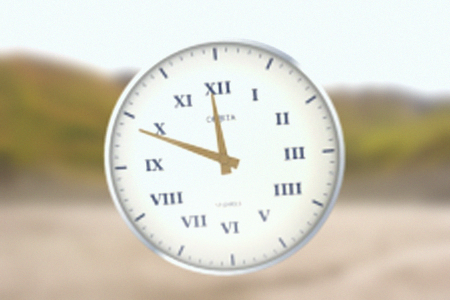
11h49
